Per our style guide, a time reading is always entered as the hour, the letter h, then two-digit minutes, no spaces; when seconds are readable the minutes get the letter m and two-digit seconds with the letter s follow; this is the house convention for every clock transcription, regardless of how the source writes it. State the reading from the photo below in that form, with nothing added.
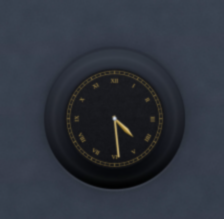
4h29
